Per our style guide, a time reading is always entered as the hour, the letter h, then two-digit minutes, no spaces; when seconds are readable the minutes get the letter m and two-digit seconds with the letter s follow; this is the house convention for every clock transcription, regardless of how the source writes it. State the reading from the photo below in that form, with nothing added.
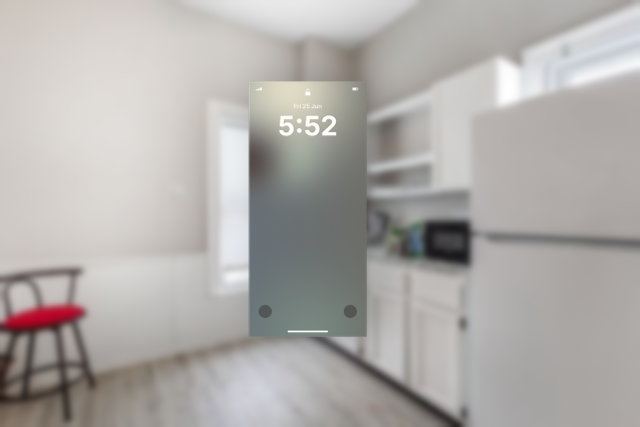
5h52
